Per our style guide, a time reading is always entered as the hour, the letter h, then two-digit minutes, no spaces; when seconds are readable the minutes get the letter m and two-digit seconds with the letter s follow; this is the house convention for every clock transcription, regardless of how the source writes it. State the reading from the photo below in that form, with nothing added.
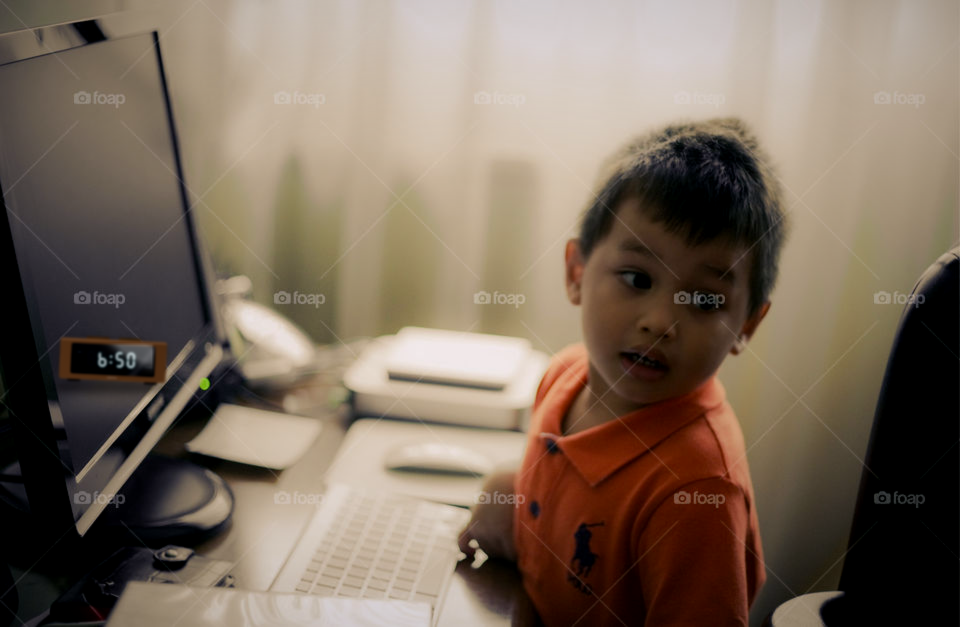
6h50
